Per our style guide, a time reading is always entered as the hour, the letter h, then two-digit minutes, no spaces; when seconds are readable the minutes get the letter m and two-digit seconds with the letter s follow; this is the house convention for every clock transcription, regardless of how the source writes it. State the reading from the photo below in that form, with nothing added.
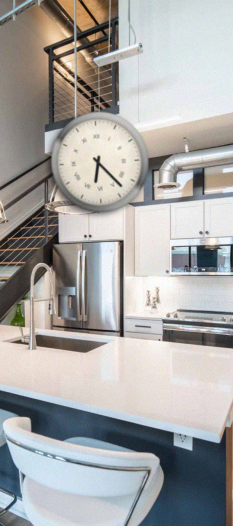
6h23
